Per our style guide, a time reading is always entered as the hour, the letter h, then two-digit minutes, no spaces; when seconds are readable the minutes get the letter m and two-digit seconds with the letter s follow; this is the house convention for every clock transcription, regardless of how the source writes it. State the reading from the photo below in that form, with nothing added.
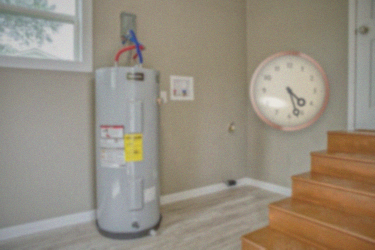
4h27
